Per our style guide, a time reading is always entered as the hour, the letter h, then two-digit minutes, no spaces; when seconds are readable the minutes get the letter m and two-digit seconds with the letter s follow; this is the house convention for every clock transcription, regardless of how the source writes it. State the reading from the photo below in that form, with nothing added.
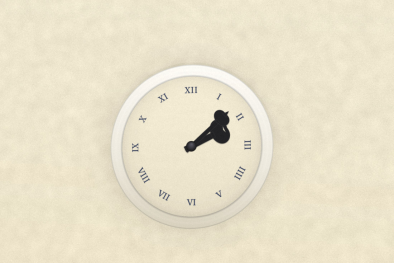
2h08
